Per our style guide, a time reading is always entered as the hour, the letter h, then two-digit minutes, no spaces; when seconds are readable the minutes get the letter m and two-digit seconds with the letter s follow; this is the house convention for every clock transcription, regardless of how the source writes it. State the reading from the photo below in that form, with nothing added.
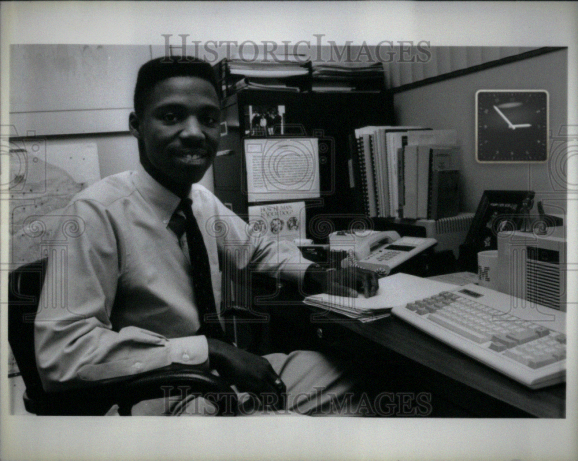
2h53
